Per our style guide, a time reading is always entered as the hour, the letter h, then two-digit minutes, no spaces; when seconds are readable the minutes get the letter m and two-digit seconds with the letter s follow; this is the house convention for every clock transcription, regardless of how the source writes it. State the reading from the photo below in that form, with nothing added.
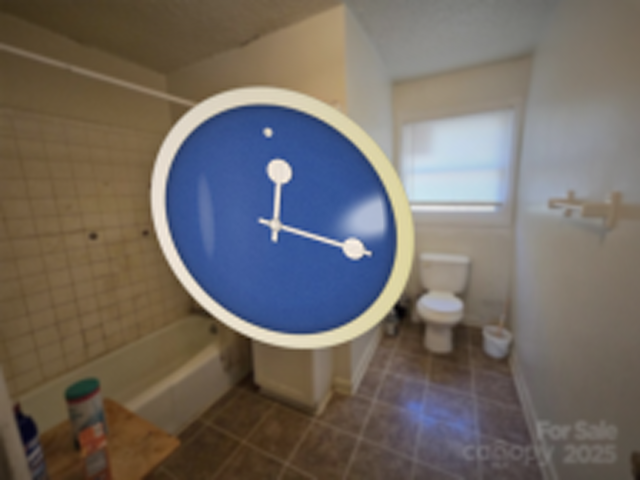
12h17
